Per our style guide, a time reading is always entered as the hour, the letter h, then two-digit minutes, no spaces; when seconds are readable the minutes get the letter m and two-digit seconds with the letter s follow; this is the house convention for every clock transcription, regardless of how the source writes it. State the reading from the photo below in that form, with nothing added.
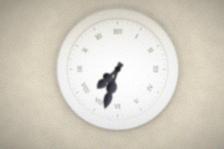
7h33
